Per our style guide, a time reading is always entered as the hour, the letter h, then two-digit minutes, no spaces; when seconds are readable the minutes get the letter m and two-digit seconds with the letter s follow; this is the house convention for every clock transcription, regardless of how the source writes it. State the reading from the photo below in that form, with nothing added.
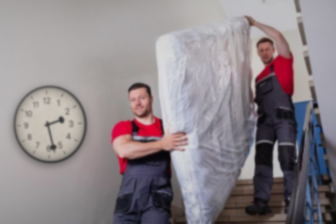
2h28
